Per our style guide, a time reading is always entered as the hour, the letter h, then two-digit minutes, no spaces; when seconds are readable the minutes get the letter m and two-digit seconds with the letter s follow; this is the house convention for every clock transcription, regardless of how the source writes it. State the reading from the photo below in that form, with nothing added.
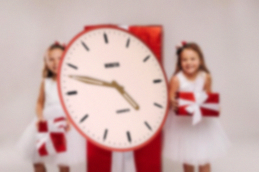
4h48
